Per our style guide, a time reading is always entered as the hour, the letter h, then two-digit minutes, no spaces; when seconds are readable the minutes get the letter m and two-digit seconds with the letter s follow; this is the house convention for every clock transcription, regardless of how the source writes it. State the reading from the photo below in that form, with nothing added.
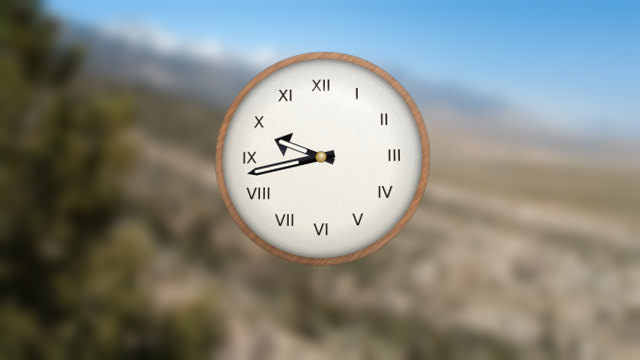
9h43
